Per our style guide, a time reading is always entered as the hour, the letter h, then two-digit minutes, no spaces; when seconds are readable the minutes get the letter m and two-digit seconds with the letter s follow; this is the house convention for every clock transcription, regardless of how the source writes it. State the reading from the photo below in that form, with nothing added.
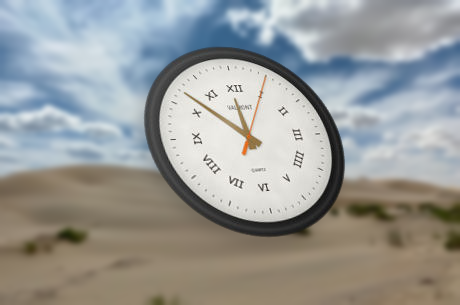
11h52m05s
